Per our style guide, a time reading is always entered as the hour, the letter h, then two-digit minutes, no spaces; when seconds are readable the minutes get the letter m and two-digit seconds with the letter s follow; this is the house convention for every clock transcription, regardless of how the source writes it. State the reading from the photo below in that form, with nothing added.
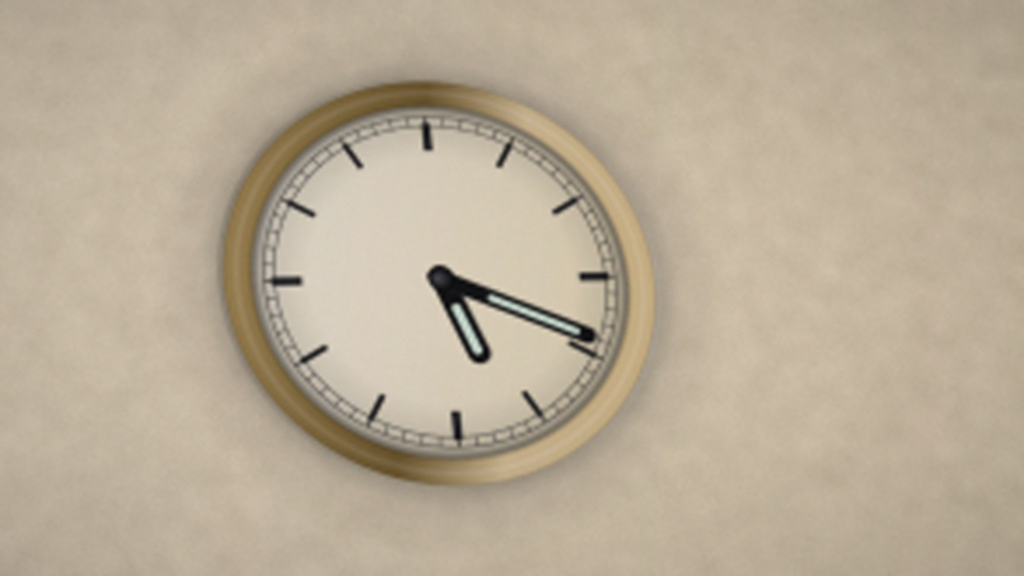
5h19
